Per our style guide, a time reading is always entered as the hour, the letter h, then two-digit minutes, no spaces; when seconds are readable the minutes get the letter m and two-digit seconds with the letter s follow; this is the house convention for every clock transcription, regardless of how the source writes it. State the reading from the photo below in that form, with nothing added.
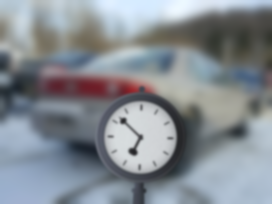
6h52
